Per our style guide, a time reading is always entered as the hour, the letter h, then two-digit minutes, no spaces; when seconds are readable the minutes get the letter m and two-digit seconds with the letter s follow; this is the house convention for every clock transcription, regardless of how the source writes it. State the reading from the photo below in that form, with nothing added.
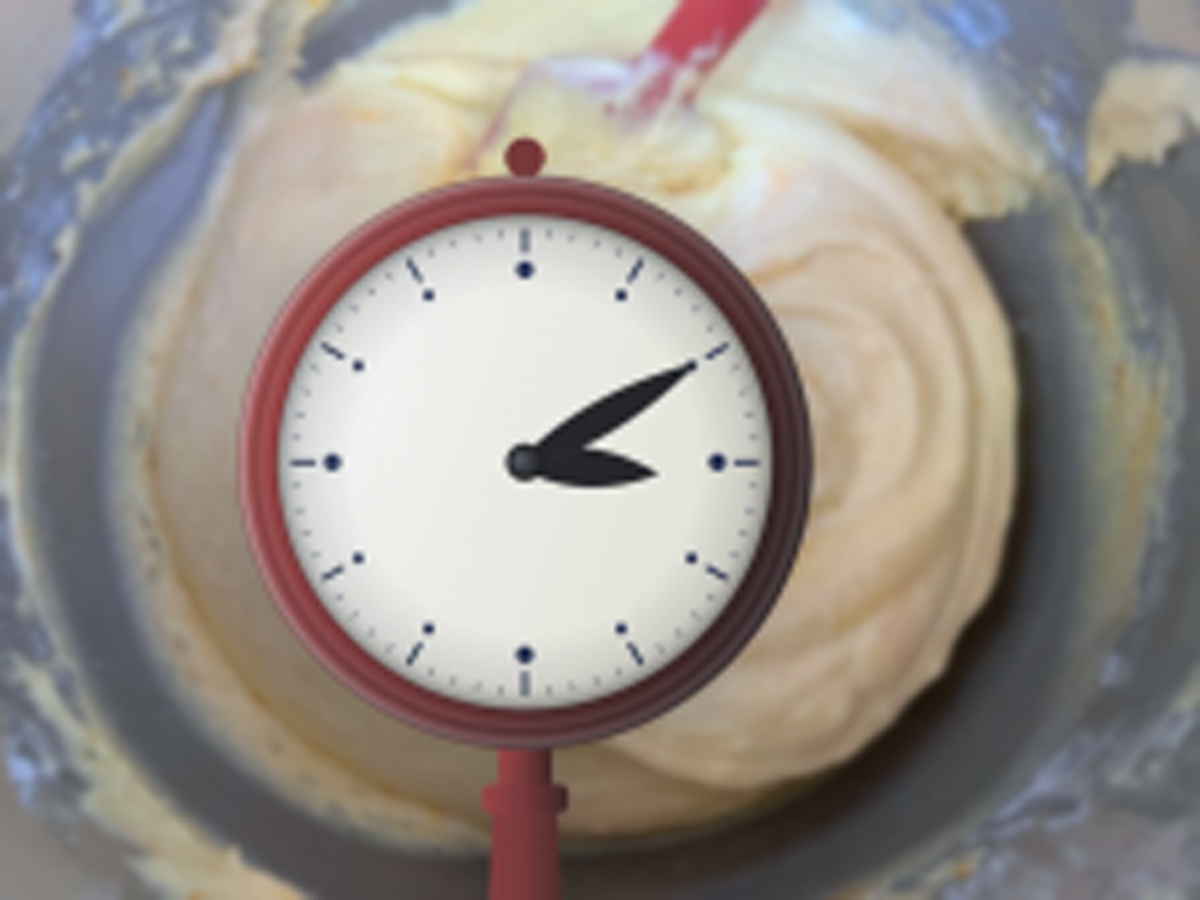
3h10
